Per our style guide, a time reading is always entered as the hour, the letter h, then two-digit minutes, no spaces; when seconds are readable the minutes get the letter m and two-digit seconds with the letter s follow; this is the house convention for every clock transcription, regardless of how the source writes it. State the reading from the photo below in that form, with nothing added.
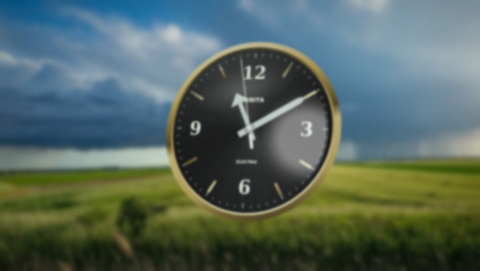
11h09m58s
